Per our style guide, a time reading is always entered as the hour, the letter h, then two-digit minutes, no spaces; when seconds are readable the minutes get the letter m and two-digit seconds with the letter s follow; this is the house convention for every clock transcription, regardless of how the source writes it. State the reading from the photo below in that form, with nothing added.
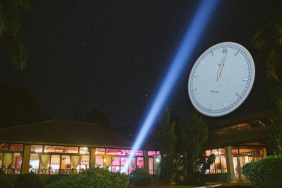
12h01
